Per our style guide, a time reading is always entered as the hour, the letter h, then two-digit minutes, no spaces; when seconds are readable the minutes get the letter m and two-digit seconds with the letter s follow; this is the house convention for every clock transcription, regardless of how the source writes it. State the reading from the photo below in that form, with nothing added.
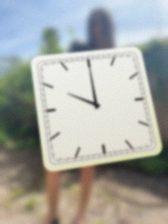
10h00
